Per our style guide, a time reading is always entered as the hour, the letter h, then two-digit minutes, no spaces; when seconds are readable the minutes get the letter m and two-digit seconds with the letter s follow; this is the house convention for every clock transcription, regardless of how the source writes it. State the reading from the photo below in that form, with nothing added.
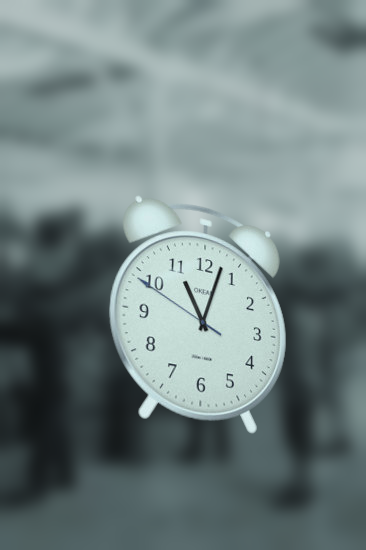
11h02m49s
